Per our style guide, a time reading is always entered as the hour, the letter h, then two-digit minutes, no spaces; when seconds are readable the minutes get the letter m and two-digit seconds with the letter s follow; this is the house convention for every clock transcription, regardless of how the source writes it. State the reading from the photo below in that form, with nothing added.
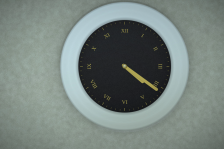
4h21
